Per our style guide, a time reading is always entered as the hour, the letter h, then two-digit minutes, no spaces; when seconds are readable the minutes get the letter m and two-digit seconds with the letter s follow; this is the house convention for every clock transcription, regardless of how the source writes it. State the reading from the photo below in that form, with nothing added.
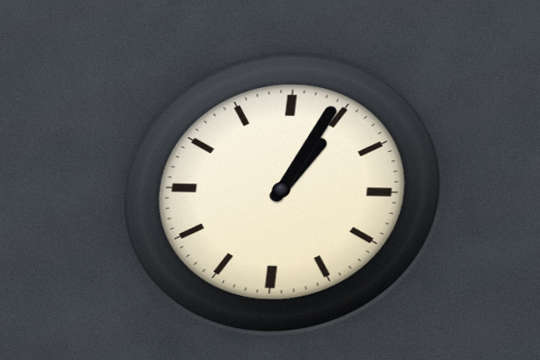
1h04
